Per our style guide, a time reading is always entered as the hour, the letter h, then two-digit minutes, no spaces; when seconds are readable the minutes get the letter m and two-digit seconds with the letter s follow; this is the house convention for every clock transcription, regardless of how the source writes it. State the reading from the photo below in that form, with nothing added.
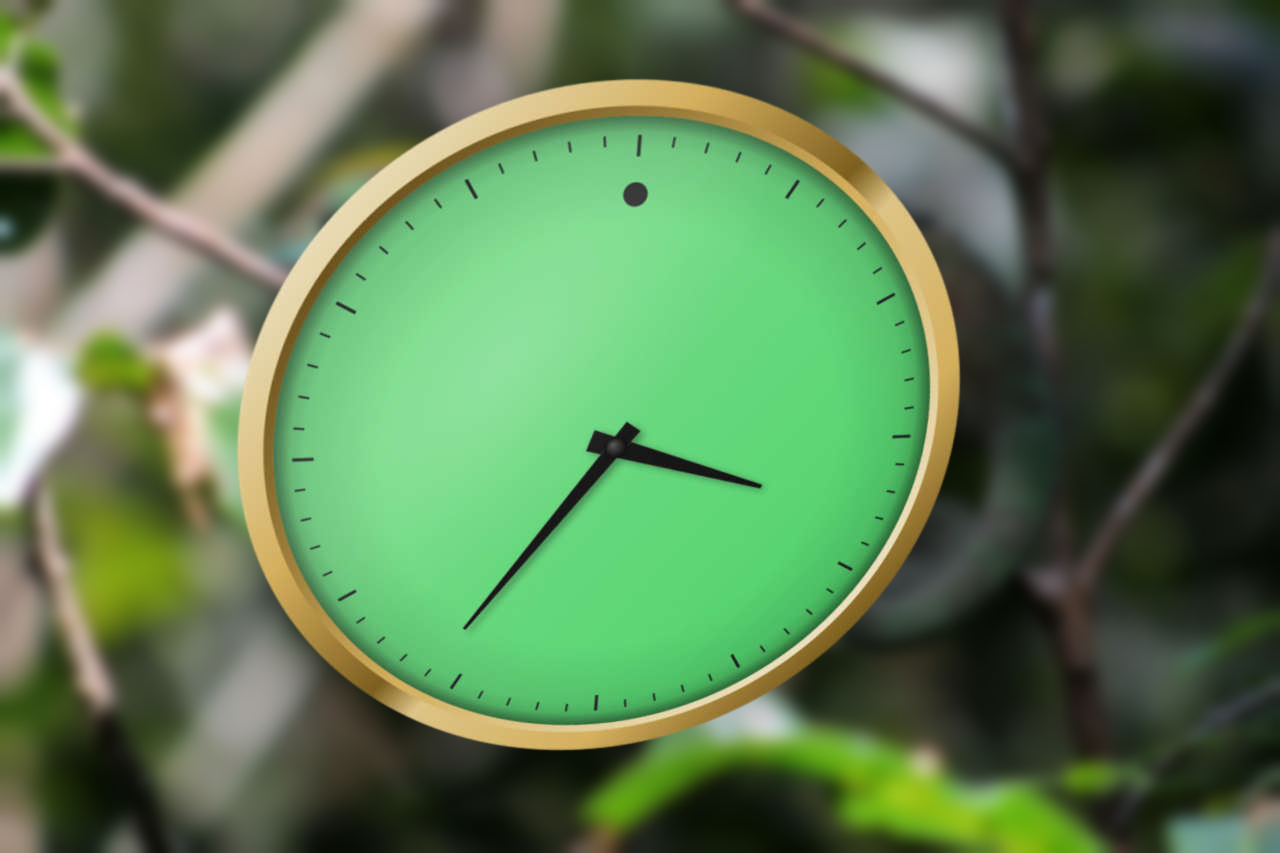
3h36
